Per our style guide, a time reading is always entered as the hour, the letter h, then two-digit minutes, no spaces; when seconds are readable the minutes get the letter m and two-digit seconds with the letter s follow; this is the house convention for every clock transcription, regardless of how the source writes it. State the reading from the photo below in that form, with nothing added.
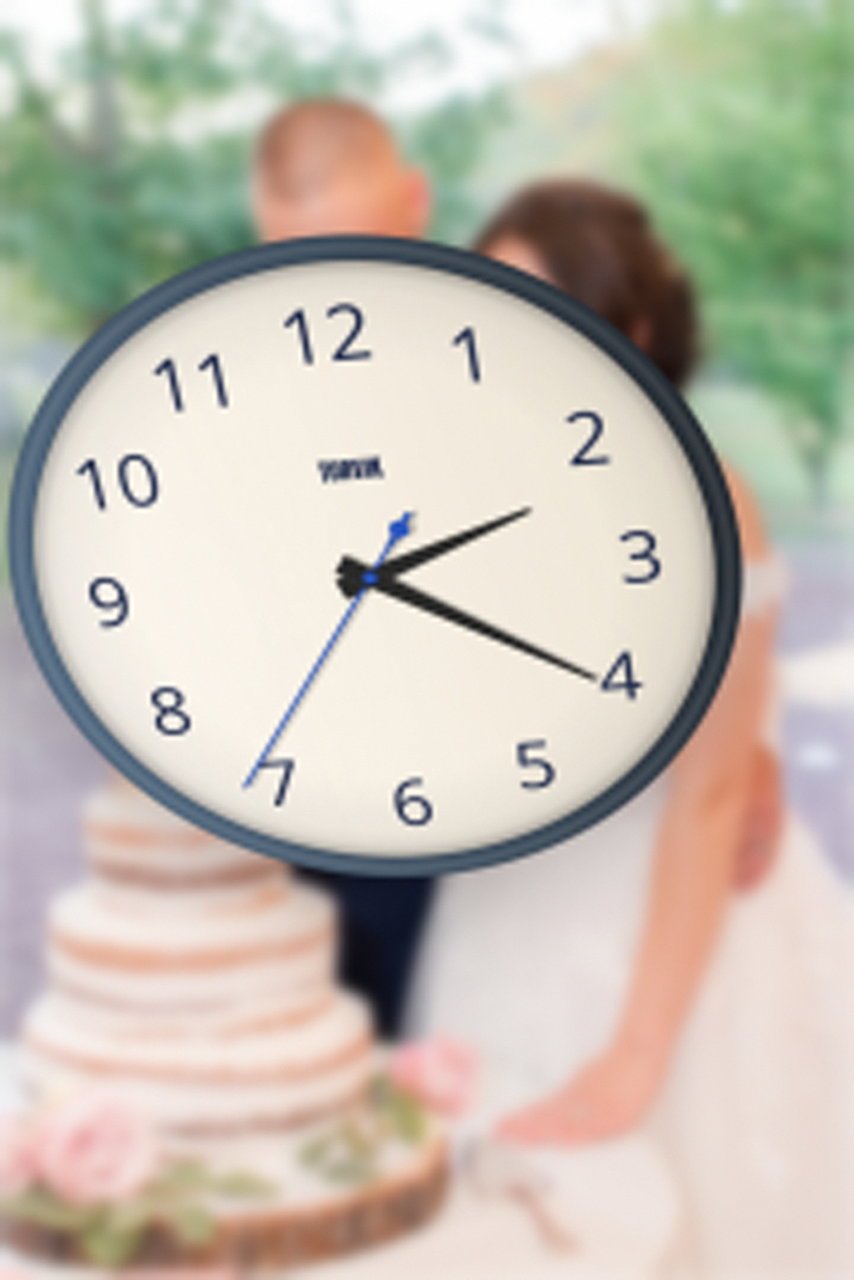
2h20m36s
